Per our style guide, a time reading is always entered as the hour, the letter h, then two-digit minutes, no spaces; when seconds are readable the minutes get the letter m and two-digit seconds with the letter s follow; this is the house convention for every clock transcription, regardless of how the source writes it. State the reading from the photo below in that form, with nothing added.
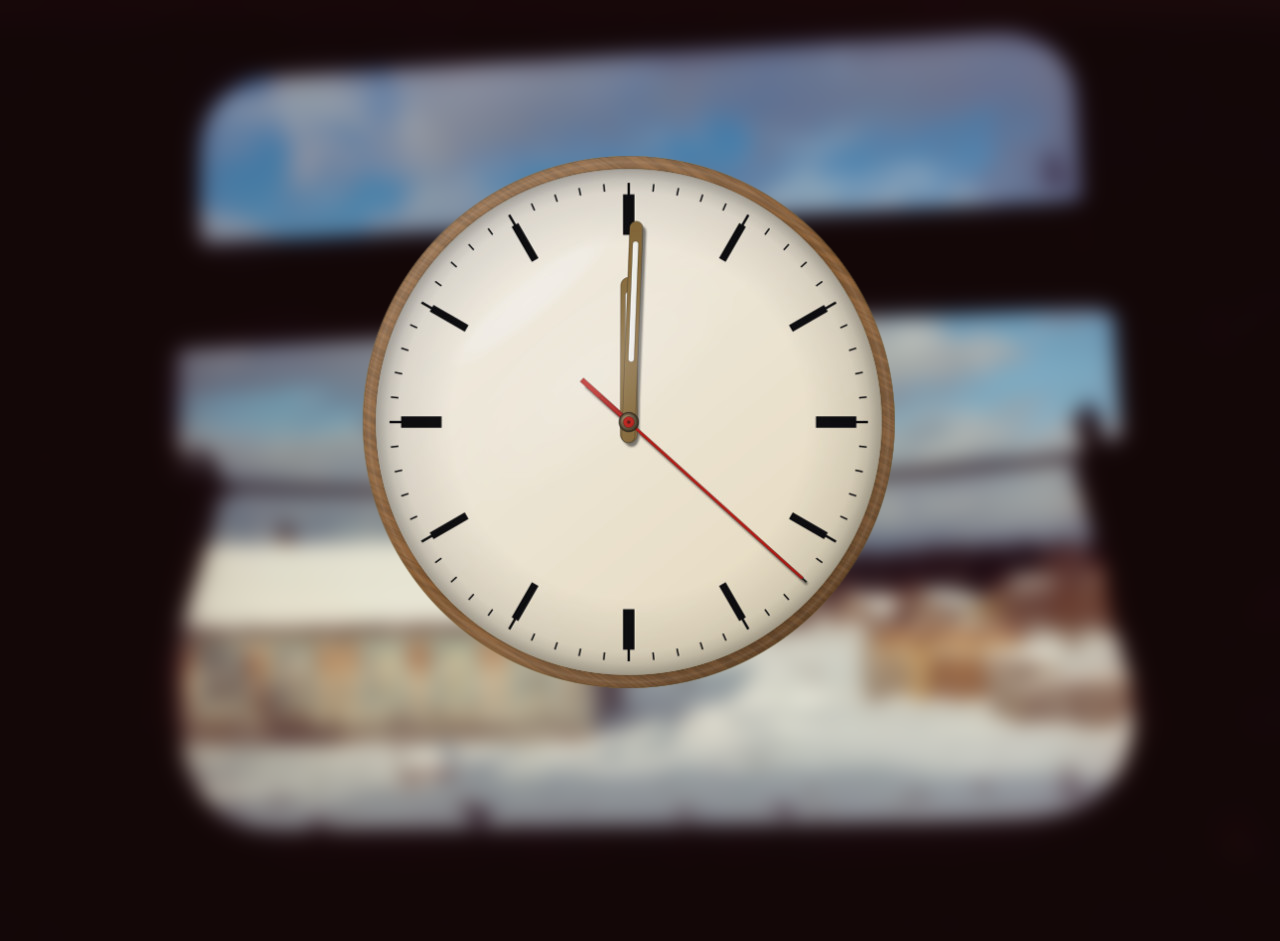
12h00m22s
